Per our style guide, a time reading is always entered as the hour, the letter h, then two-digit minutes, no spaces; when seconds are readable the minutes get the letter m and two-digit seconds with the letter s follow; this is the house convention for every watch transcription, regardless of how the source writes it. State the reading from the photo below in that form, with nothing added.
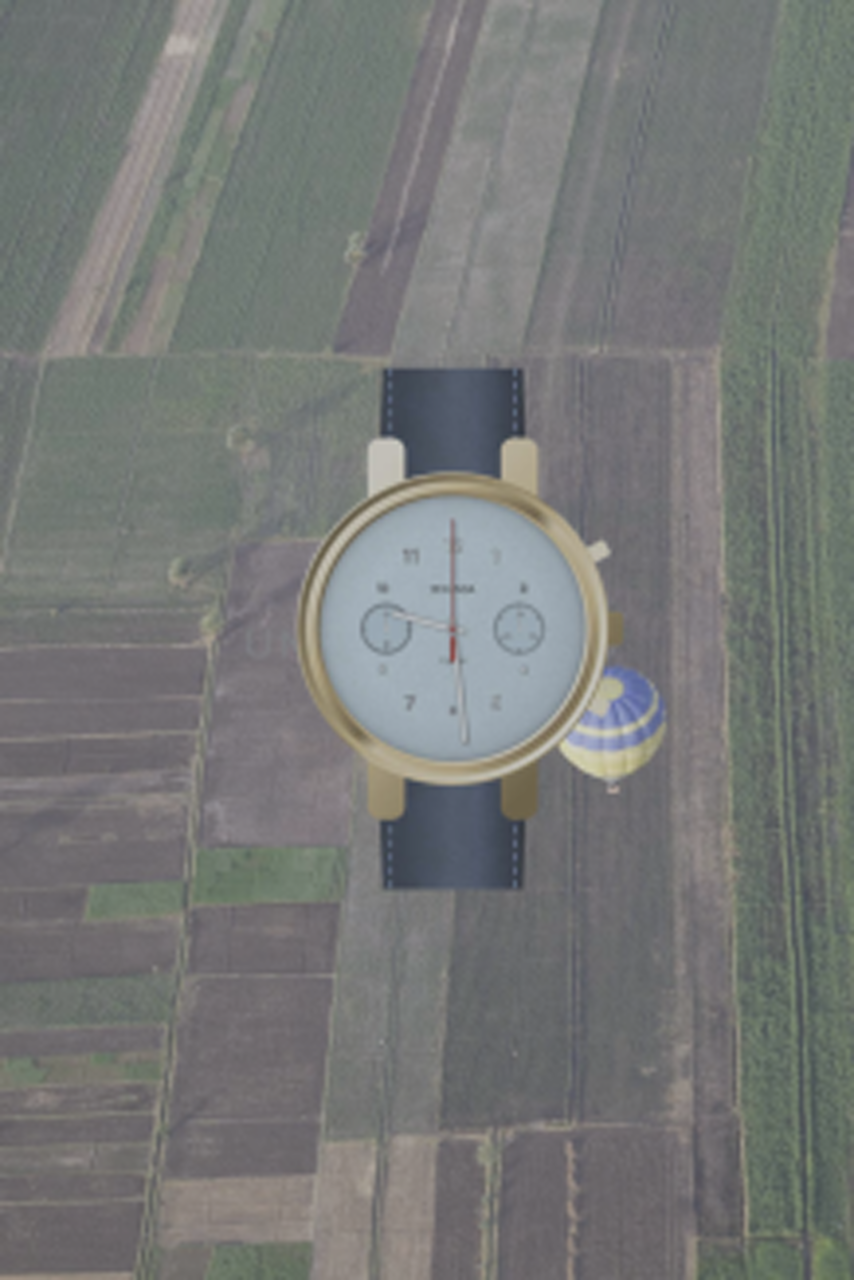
9h29
